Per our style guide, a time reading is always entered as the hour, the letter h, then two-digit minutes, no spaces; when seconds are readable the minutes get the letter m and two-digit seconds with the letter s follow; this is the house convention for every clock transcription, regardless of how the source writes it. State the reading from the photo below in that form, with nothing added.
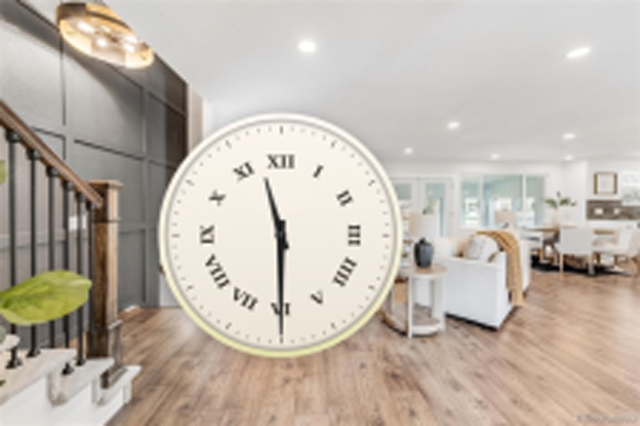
11h30
